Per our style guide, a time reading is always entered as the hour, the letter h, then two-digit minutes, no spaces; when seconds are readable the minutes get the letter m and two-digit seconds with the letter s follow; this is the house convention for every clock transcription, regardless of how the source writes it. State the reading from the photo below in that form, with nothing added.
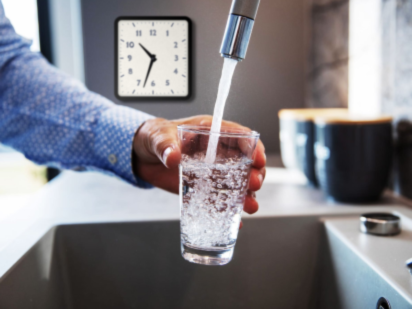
10h33
